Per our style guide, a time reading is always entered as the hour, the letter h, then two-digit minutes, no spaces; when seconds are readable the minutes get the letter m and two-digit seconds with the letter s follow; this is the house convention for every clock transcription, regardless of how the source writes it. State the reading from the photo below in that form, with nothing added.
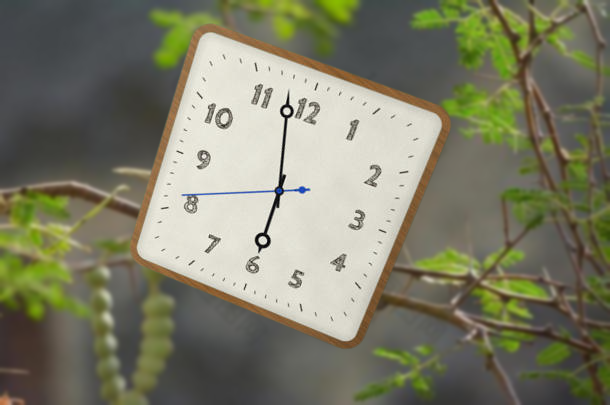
5h57m41s
